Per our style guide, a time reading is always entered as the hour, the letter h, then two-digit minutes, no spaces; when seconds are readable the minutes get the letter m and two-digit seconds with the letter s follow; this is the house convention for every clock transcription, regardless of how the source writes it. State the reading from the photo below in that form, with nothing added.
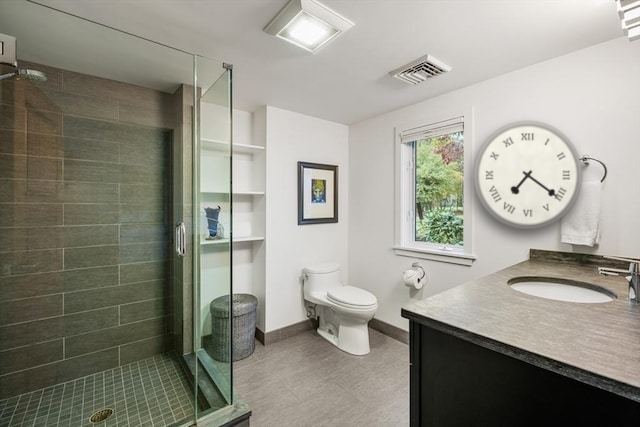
7h21
